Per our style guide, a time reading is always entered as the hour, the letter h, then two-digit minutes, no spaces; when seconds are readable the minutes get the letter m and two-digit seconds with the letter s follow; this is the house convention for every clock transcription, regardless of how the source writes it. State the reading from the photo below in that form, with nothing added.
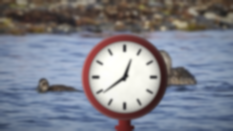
12h39
